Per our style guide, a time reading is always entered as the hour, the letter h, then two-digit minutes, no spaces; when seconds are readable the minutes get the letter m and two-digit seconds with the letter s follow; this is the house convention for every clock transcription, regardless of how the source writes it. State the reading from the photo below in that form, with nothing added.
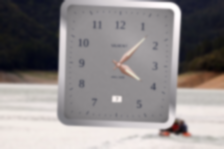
4h07
